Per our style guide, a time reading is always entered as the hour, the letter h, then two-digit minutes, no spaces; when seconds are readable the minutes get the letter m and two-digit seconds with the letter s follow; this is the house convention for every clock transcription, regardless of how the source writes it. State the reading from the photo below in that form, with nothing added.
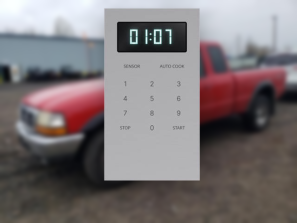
1h07
